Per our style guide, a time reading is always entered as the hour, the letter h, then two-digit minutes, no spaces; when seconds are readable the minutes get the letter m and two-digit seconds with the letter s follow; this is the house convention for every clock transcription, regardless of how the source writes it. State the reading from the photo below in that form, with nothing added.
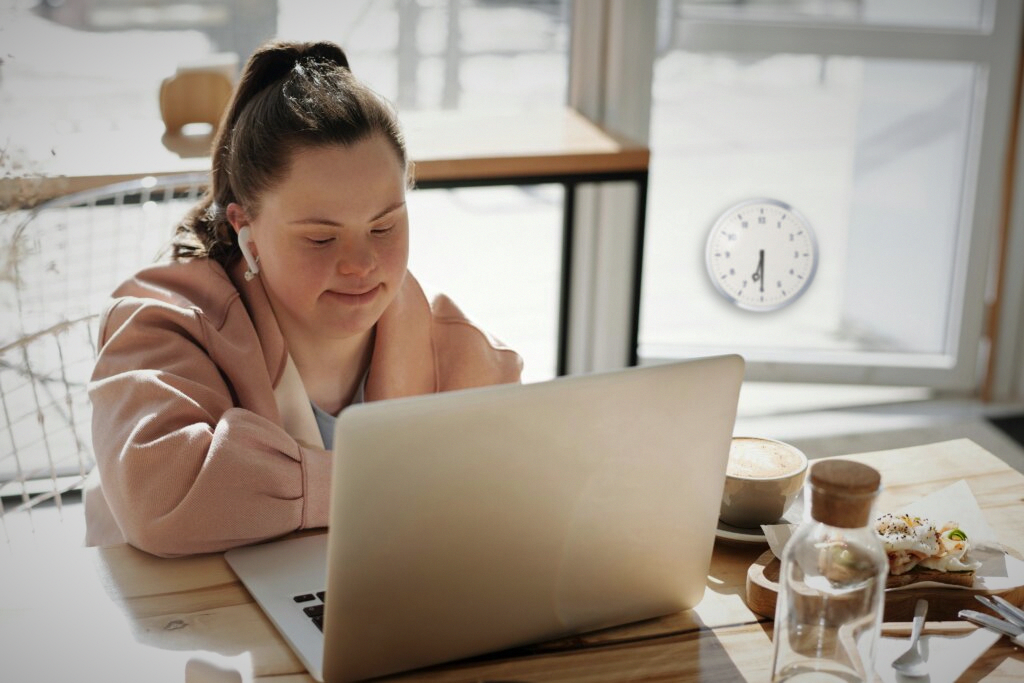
6h30
